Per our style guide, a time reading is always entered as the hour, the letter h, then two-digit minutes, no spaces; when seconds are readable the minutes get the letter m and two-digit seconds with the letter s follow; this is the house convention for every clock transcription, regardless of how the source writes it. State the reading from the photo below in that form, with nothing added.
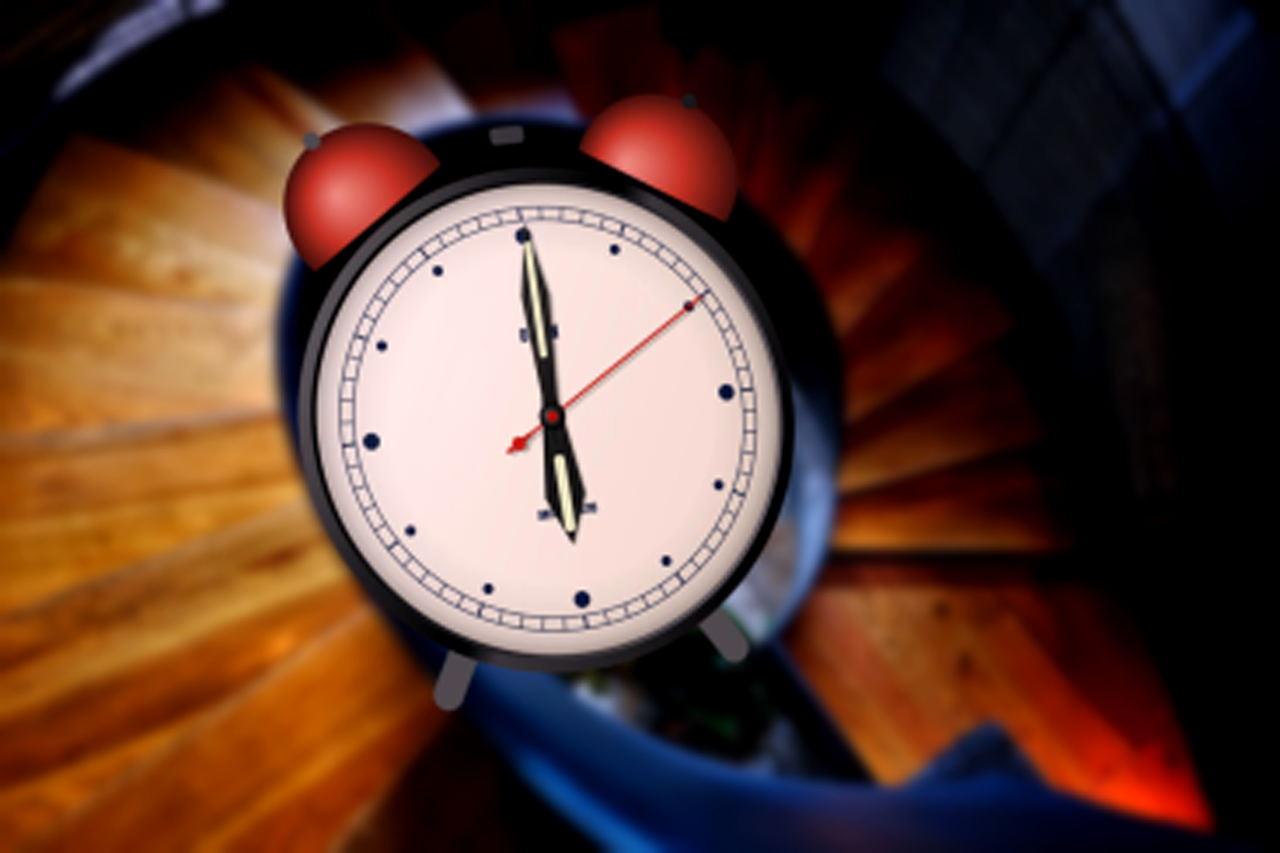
6h00m10s
